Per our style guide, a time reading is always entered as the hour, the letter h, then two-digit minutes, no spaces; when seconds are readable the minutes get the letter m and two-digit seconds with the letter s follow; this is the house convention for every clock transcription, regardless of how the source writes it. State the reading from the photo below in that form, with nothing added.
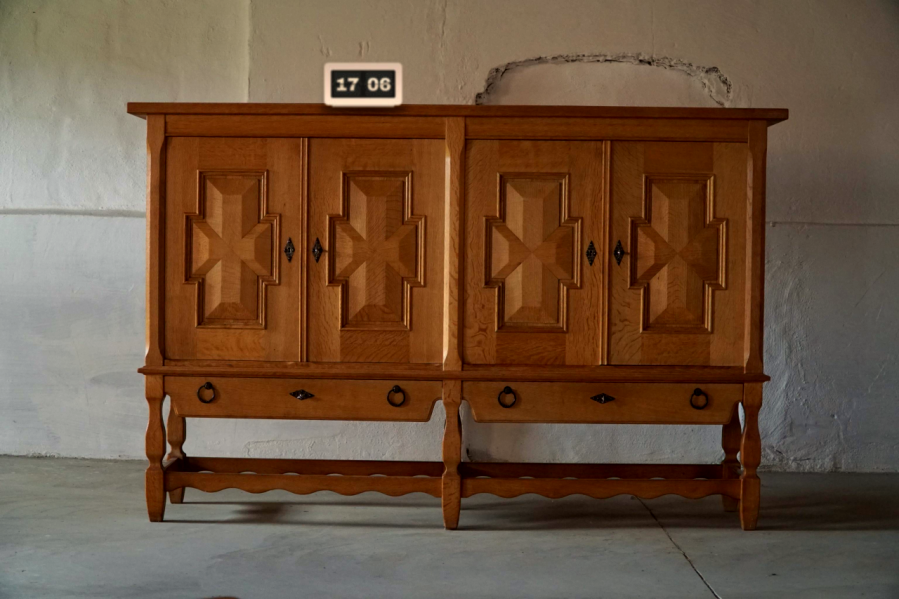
17h06
